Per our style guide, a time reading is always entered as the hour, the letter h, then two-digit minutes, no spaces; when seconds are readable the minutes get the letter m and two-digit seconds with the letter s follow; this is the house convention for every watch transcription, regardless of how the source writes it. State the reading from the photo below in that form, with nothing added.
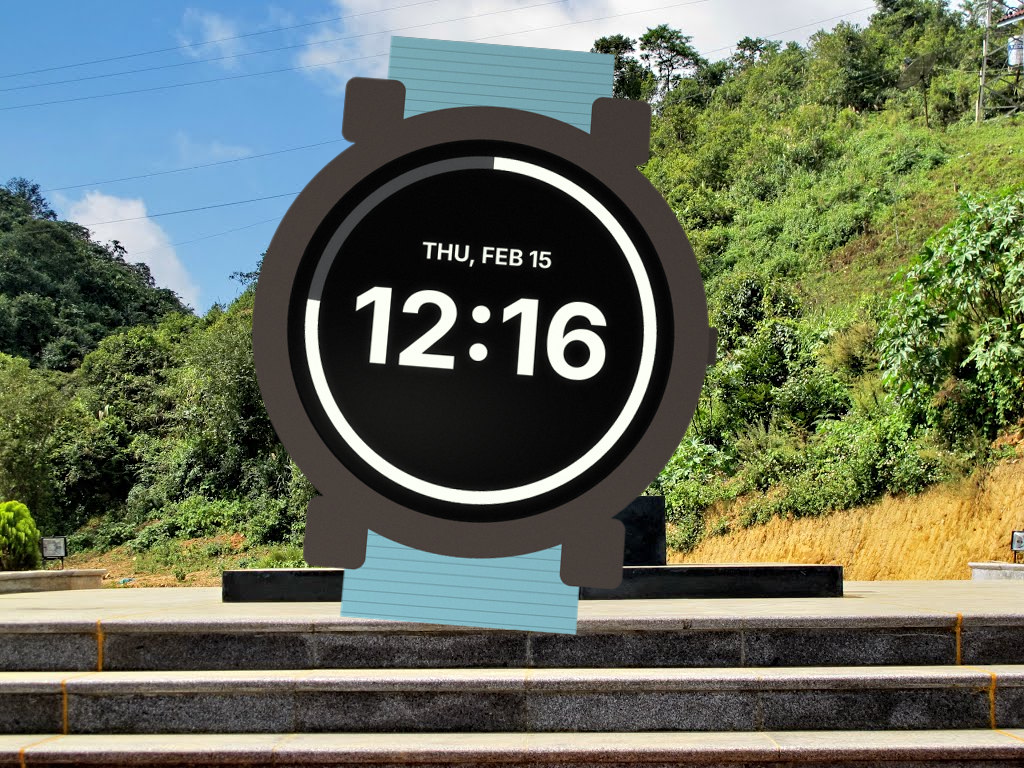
12h16
